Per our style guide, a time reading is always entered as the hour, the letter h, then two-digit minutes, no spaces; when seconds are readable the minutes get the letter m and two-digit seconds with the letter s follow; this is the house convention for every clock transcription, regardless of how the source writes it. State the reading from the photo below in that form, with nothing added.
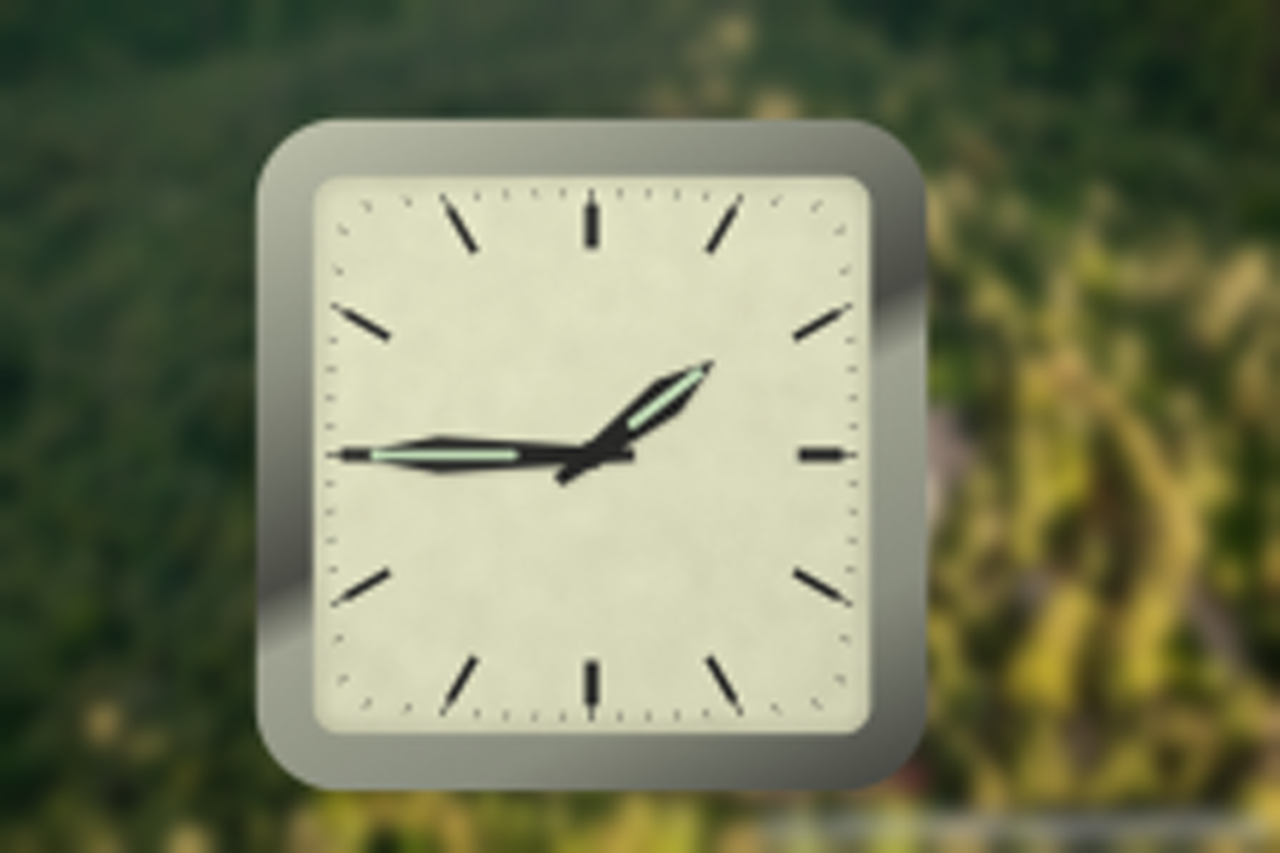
1h45
